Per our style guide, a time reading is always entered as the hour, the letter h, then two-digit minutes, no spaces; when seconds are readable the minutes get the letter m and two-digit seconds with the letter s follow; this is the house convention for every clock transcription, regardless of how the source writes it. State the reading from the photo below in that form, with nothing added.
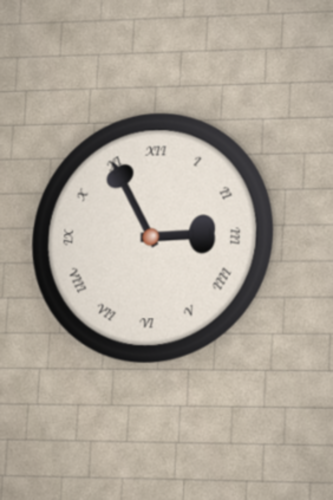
2h55
